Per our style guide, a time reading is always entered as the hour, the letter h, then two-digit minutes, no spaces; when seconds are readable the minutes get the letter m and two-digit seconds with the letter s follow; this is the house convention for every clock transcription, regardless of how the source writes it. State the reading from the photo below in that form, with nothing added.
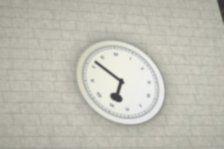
6h52
